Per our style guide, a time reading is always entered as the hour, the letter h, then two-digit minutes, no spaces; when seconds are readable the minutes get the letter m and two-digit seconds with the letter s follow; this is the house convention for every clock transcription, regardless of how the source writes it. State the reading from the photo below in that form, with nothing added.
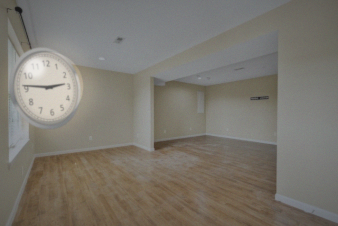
2h46
